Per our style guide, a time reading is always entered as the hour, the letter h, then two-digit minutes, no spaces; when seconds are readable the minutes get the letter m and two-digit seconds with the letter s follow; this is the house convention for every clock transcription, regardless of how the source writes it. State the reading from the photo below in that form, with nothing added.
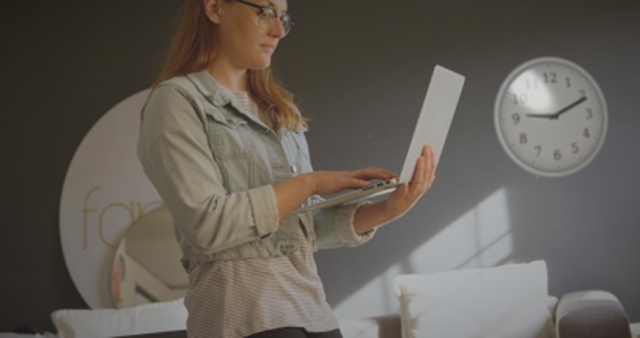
9h11
